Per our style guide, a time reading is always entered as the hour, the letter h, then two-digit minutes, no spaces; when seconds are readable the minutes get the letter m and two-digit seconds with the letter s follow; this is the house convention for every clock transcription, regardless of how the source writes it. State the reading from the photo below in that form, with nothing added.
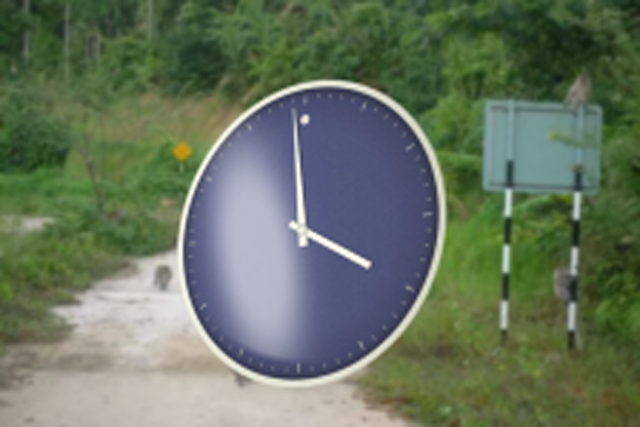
3h59
